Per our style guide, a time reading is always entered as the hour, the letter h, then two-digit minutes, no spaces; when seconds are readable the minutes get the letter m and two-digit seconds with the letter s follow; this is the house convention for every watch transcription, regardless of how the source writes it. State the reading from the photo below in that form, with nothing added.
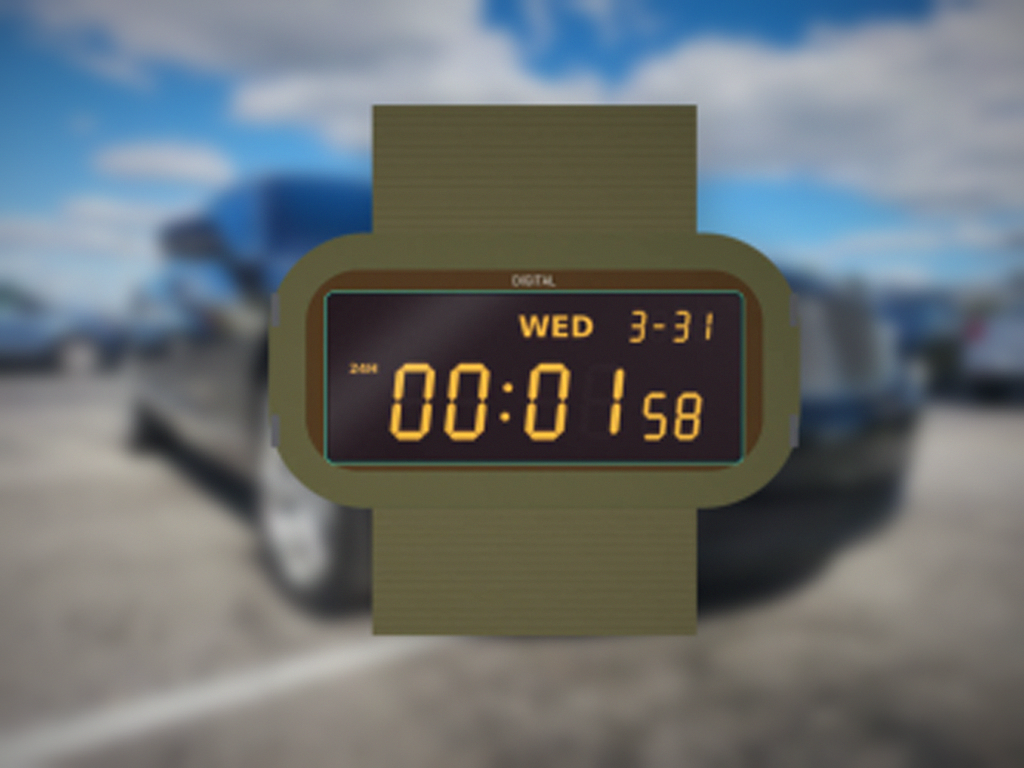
0h01m58s
